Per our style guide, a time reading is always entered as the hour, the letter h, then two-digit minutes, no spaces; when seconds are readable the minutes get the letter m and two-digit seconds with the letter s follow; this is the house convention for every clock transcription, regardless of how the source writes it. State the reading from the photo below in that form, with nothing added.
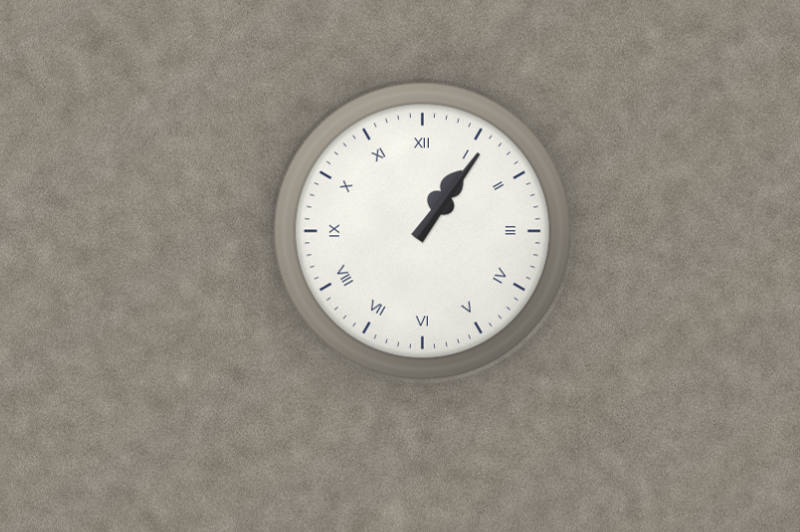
1h06
